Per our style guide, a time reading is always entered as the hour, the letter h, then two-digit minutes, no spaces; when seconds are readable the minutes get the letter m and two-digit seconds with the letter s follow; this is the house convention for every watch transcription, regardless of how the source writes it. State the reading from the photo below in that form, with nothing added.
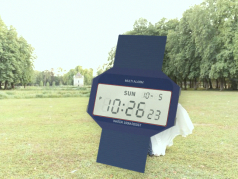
10h26m23s
